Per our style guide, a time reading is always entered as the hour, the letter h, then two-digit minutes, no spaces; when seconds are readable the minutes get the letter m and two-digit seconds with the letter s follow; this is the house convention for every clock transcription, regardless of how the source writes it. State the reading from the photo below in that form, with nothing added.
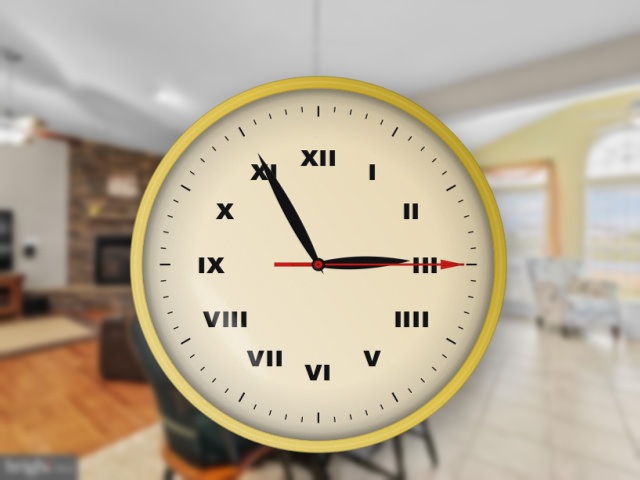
2h55m15s
